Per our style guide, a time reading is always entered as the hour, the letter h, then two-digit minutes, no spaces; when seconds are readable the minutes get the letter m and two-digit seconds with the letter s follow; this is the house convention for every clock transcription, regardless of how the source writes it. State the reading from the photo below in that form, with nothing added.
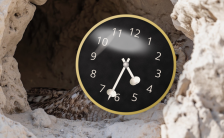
4h32
